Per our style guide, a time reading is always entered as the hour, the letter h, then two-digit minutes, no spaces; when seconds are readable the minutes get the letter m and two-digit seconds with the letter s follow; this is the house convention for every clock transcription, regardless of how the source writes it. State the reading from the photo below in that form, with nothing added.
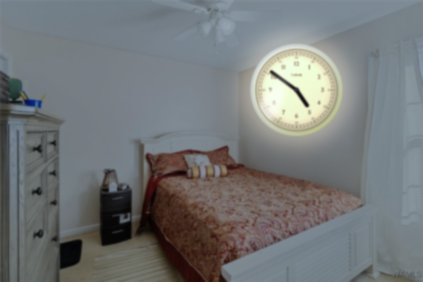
4h51
